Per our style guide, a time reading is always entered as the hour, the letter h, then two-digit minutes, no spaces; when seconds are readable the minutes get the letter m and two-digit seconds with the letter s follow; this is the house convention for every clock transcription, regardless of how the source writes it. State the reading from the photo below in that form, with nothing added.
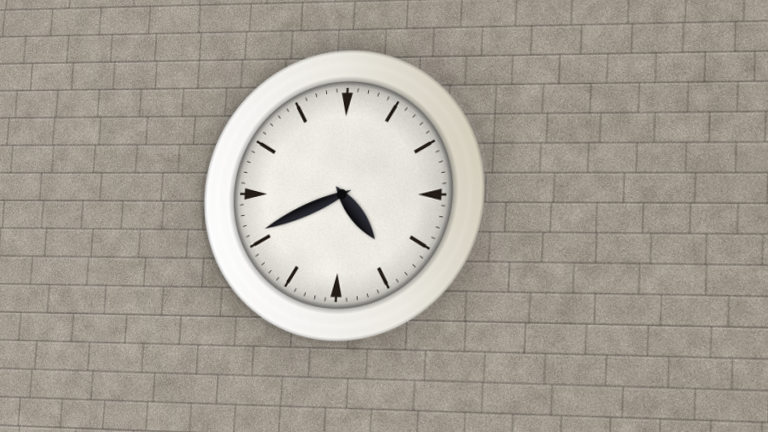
4h41
